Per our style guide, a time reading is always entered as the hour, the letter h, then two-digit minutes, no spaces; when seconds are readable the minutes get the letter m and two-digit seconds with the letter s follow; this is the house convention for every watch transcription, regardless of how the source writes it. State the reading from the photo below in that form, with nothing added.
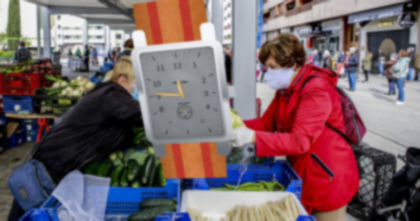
11h46
